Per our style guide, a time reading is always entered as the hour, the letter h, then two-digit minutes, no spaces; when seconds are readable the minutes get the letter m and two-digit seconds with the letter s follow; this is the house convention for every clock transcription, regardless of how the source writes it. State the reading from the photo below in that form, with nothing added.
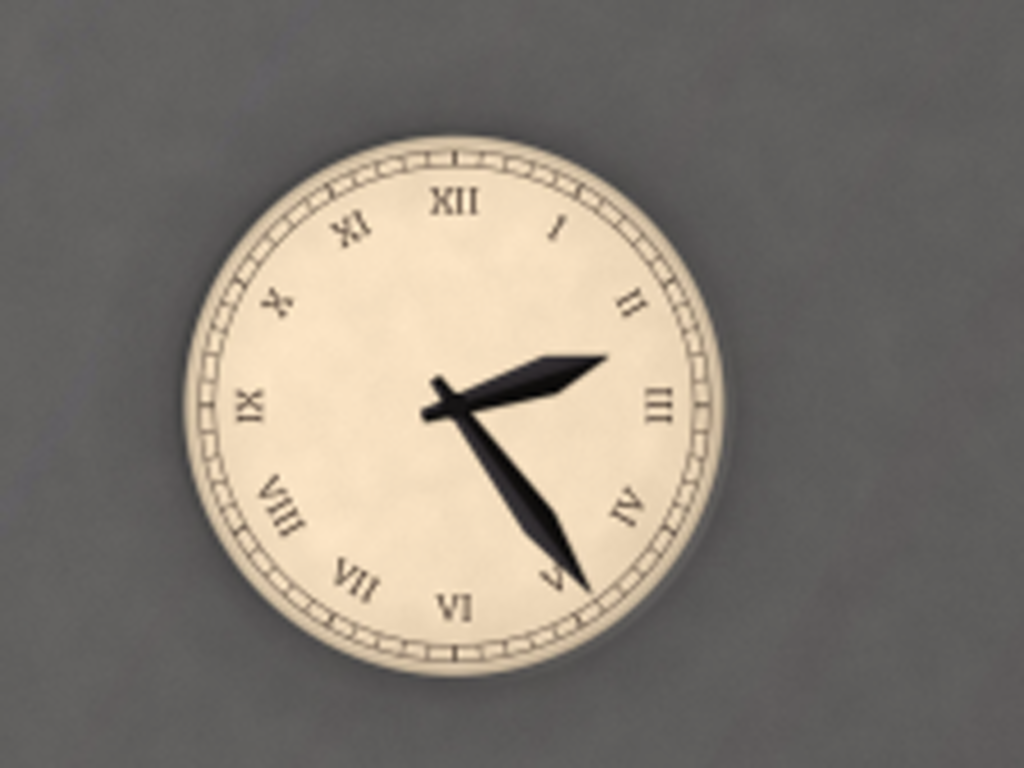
2h24
